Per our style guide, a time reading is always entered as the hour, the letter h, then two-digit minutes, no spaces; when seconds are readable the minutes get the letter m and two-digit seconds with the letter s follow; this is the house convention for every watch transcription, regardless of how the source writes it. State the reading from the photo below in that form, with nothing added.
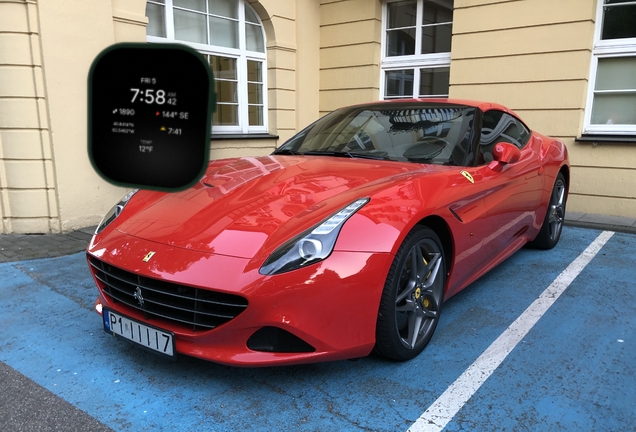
7h58
